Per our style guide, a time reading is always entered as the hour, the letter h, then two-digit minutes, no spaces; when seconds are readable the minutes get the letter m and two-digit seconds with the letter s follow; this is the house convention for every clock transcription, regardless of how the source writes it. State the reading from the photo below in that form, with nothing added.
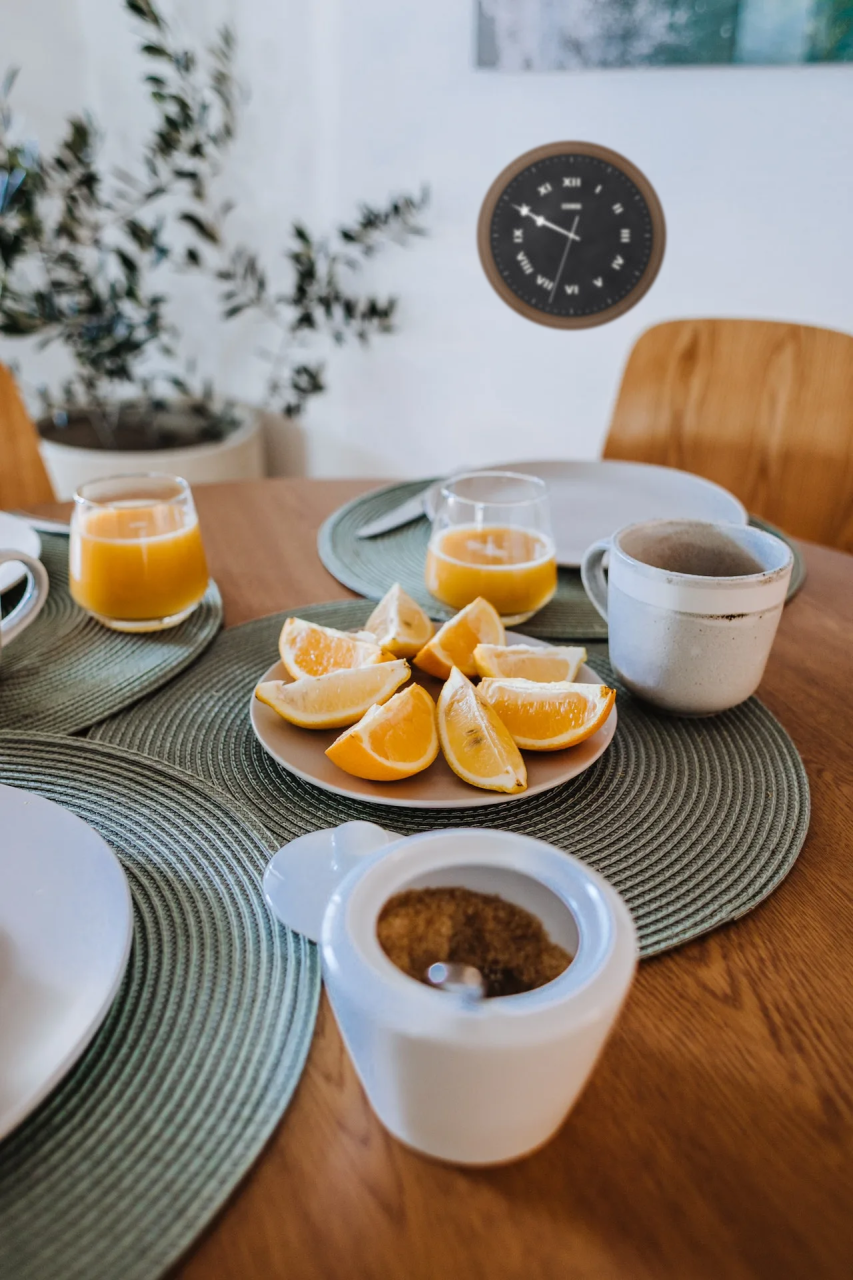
9h49m33s
